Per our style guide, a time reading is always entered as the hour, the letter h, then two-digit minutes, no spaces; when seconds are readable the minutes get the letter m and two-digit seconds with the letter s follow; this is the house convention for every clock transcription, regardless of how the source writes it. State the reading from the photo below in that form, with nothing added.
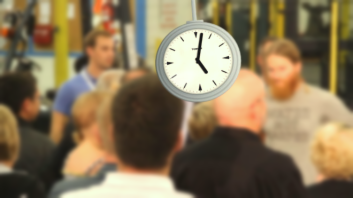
5h02
